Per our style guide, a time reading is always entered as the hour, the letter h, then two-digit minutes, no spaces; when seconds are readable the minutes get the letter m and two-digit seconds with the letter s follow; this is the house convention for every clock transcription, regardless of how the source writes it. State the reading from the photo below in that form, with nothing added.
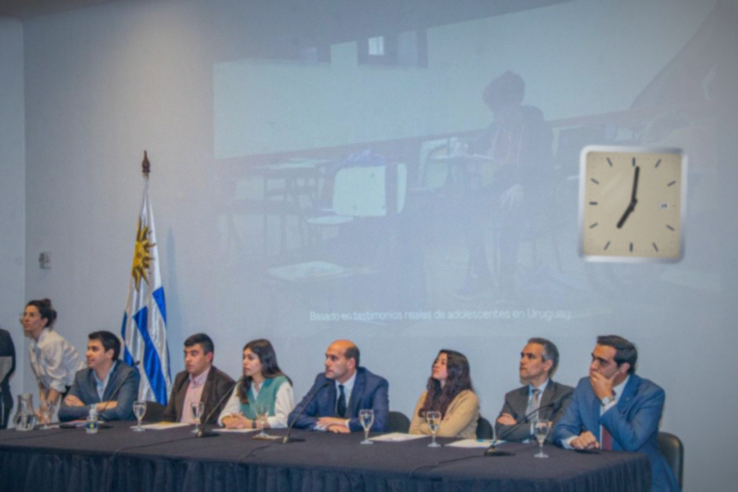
7h01
